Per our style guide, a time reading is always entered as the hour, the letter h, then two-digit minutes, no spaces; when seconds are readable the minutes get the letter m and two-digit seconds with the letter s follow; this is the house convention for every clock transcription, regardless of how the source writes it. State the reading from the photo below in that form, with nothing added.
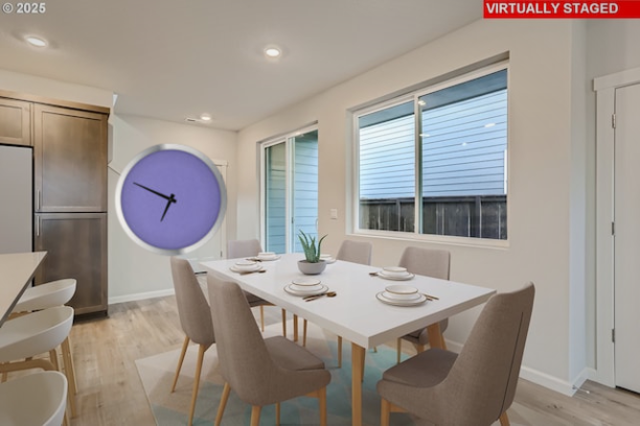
6h49
